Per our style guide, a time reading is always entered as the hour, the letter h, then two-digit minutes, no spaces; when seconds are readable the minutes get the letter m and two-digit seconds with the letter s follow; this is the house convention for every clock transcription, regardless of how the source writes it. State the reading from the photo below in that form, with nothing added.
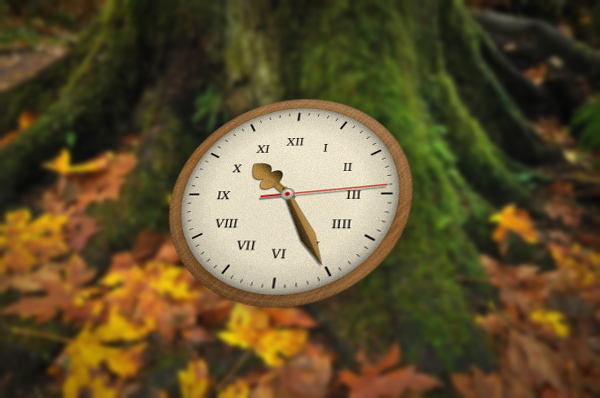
10h25m14s
